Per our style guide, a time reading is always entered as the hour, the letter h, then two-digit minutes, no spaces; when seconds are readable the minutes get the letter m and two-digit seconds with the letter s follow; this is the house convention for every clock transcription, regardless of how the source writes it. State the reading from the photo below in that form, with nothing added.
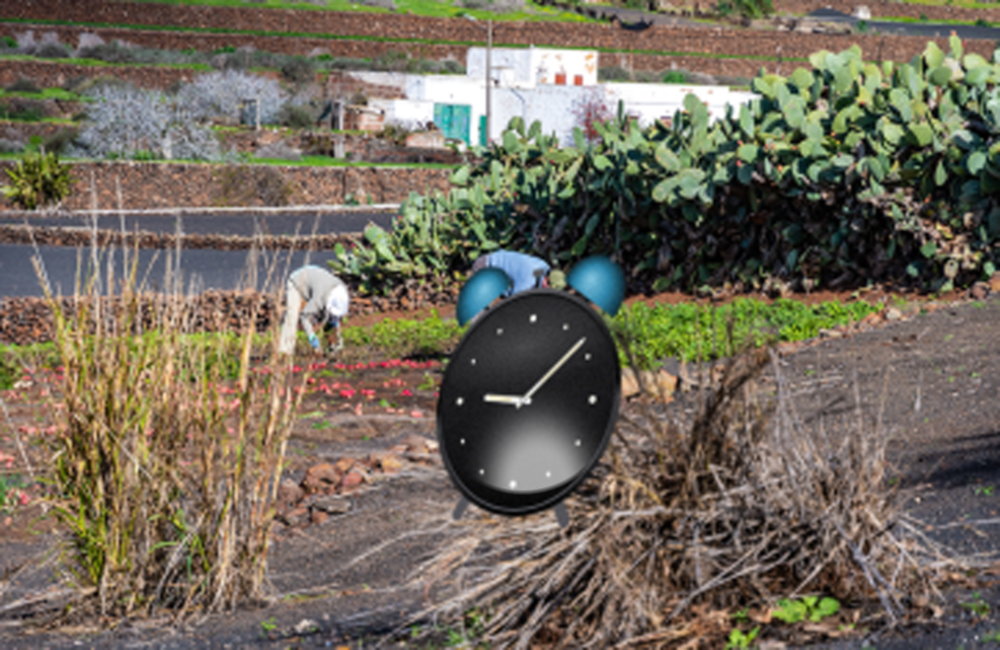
9h08
